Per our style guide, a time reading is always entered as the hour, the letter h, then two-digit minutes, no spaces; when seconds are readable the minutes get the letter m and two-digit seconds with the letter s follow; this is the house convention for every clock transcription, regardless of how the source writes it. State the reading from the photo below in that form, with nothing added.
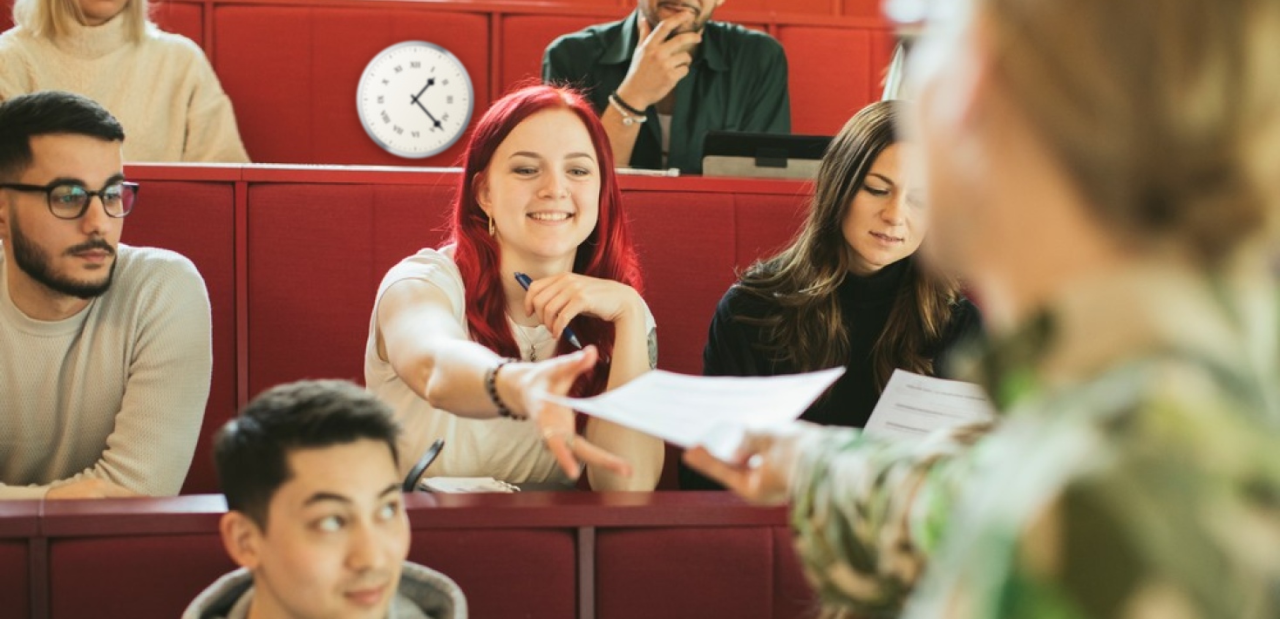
1h23
